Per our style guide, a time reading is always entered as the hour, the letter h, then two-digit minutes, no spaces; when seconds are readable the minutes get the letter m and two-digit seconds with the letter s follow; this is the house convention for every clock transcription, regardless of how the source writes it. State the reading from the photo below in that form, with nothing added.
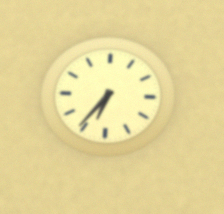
6h36
